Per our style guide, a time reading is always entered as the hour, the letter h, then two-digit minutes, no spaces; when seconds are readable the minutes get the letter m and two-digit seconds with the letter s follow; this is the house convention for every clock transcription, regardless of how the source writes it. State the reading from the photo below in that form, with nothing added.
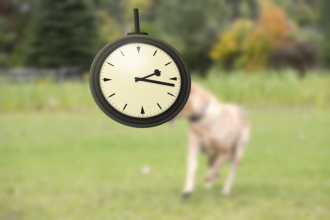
2h17
